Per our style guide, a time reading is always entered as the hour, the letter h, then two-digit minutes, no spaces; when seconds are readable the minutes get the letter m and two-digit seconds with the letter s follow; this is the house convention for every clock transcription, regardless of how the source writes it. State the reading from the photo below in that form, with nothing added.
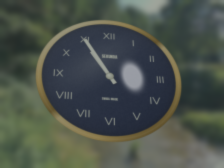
10h55
